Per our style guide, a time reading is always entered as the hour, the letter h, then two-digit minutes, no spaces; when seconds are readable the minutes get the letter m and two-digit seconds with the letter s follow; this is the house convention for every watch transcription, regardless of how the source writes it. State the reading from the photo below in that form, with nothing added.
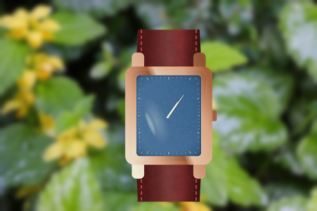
1h06
